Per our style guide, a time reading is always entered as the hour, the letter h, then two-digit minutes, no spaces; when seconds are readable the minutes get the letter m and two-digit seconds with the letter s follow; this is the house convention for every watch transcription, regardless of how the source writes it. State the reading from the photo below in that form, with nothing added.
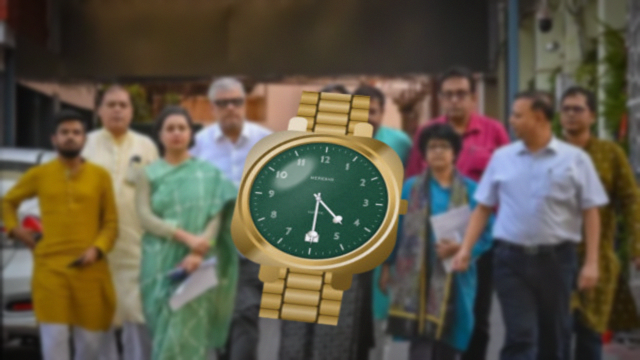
4h30
